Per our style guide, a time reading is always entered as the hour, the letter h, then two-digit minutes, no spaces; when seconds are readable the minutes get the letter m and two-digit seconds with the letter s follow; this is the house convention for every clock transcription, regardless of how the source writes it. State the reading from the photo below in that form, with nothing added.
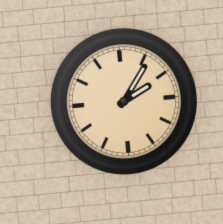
2h06
